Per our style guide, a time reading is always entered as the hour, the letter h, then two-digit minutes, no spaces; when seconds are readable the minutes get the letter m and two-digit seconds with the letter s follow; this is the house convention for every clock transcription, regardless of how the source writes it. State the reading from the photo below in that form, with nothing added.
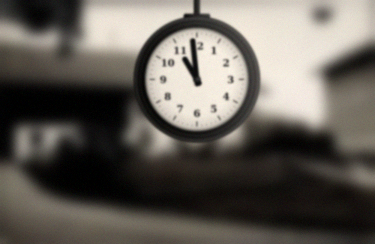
10h59
